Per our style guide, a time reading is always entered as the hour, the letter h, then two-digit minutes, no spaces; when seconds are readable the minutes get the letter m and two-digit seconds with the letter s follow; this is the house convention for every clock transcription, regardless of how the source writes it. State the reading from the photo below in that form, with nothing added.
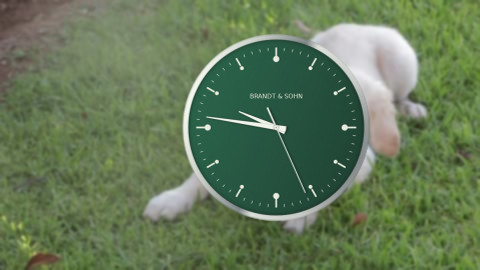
9h46m26s
